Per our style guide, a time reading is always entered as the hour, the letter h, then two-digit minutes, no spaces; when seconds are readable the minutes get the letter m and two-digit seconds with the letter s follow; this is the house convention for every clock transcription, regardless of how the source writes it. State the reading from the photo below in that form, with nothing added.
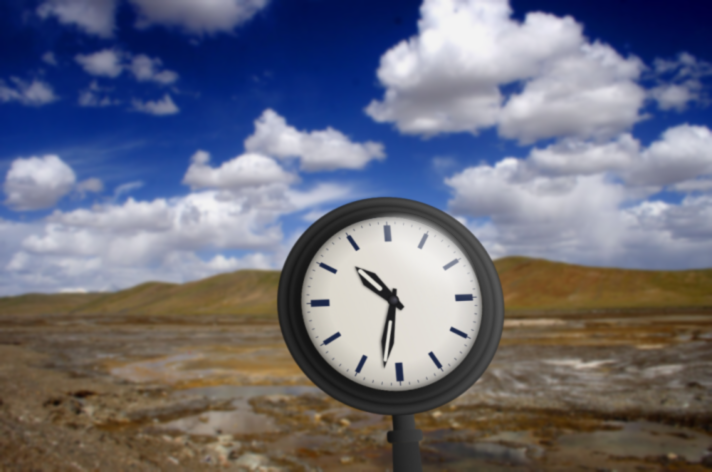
10h32
